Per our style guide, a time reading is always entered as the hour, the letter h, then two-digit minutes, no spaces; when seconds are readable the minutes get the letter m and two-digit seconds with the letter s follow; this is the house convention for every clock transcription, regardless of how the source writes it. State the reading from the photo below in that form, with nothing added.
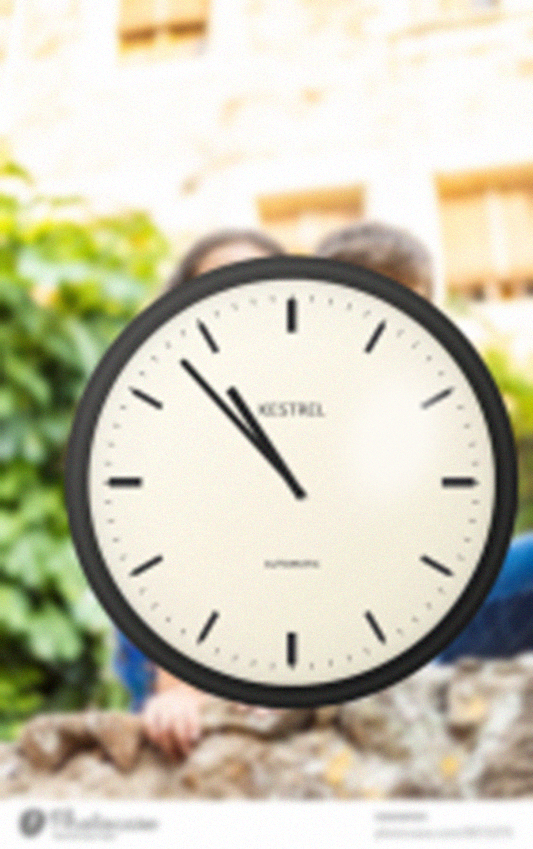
10h53
